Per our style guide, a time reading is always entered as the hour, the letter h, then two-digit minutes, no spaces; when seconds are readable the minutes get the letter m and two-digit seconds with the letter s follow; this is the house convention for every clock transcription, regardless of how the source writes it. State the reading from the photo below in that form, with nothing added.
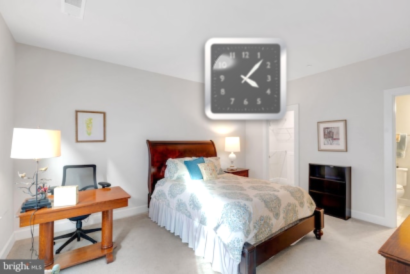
4h07
